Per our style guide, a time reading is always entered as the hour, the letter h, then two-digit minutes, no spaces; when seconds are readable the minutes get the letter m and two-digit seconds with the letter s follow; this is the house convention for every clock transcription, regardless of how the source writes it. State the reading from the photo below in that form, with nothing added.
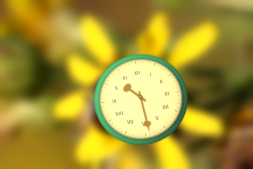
10h29
